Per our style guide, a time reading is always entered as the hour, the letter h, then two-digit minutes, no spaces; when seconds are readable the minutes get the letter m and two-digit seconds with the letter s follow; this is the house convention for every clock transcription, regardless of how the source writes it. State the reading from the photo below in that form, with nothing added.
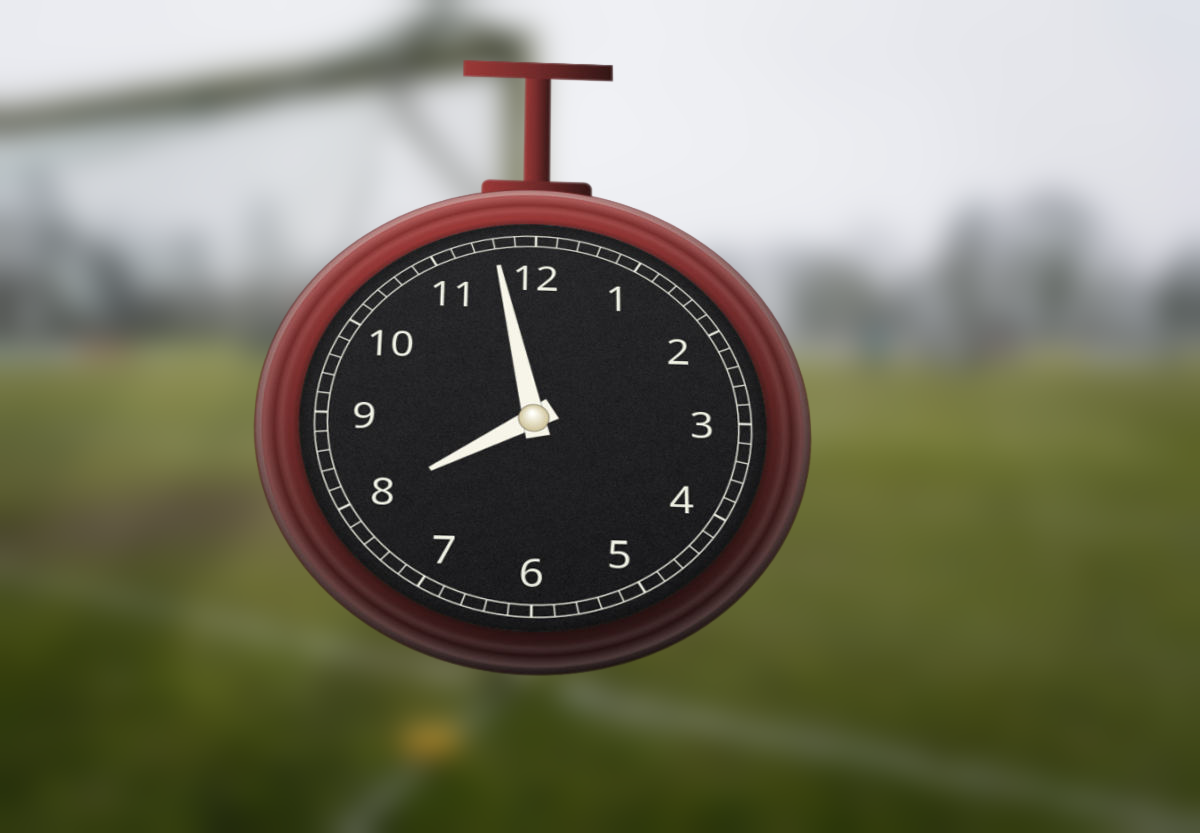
7h58
